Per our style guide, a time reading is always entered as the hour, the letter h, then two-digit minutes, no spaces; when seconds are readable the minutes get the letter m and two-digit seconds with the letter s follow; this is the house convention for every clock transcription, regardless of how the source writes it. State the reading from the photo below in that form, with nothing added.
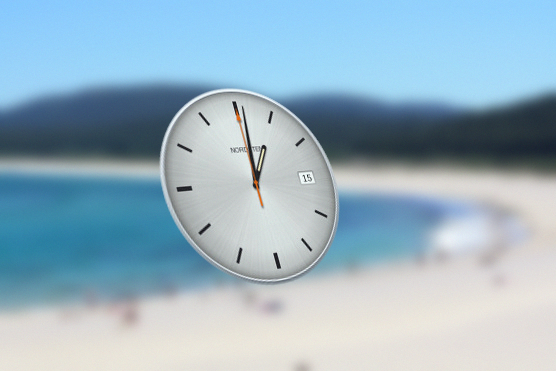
1h01m00s
